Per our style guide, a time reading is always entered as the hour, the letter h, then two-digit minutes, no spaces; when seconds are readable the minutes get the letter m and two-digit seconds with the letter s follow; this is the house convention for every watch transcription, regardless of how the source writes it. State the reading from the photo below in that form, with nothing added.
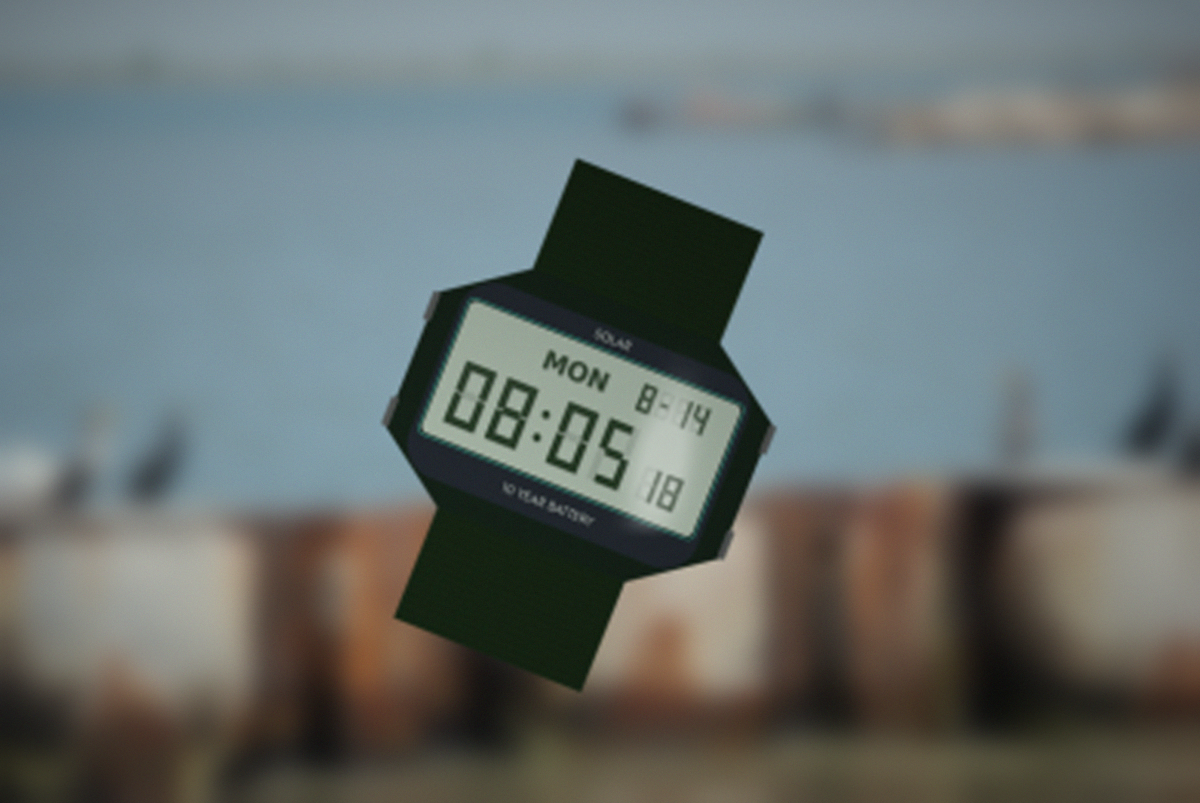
8h05m18s
